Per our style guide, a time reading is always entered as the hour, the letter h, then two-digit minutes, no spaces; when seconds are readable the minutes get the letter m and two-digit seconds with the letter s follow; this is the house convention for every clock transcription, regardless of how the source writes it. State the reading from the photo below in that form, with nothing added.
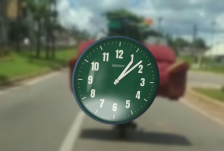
1h08
